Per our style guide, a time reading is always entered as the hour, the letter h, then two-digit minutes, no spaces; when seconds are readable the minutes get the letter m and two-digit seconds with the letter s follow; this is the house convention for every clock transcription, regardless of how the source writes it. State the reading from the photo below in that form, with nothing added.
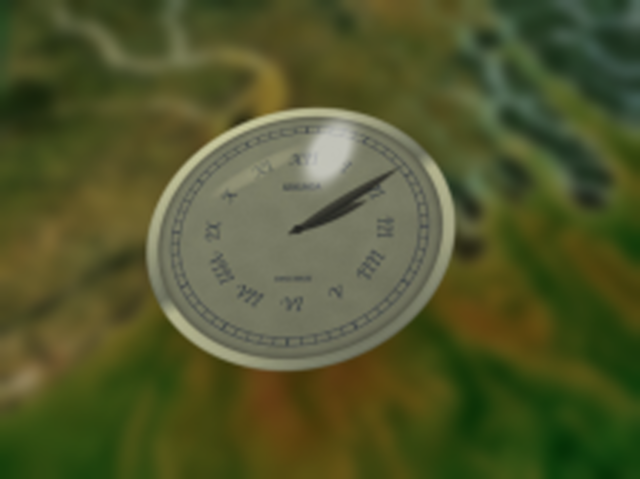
2h09
